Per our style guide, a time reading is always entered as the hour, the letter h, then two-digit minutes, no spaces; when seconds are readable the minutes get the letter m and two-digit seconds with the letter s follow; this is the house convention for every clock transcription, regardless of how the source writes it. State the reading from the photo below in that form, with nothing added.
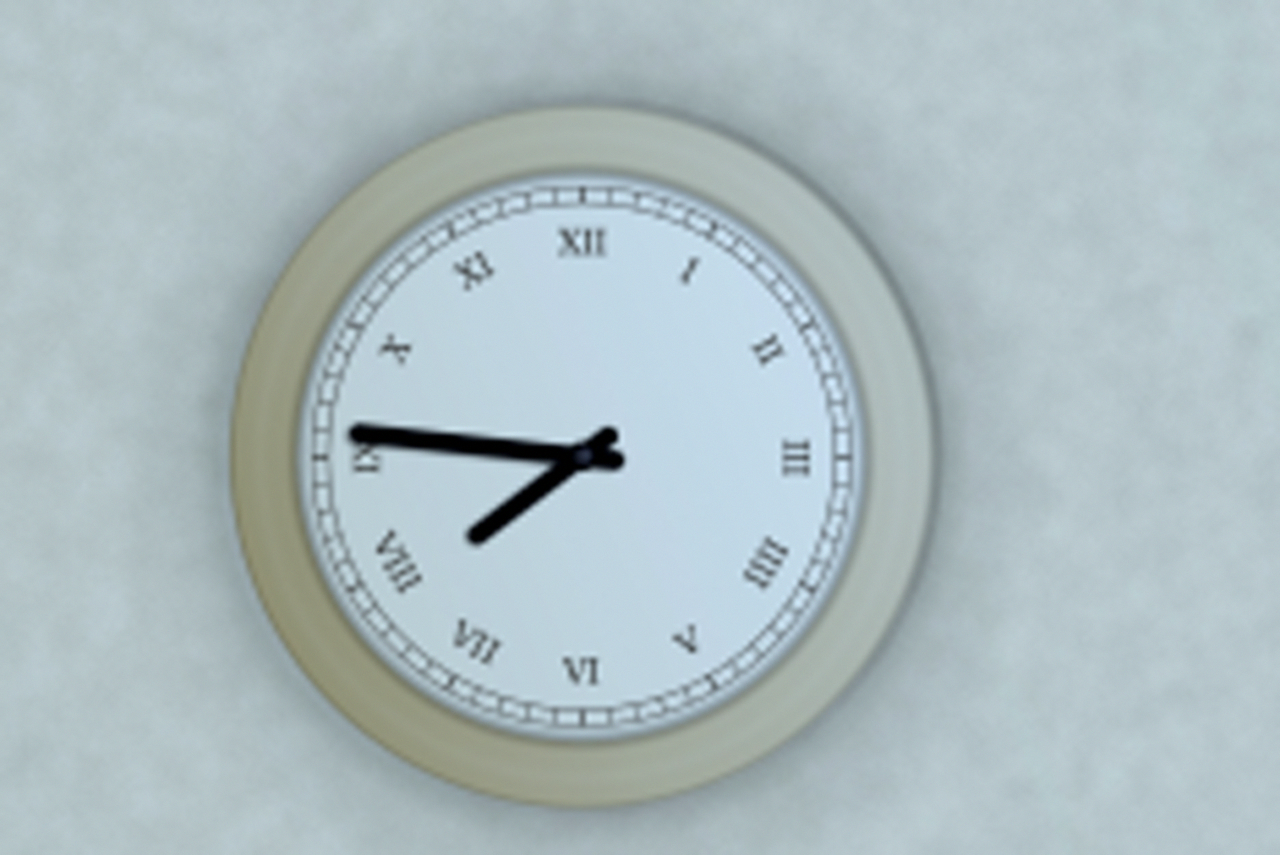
7h46
